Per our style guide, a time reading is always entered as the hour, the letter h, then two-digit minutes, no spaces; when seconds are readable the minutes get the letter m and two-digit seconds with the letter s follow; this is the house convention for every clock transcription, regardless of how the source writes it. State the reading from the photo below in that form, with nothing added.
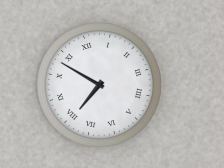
7h53
